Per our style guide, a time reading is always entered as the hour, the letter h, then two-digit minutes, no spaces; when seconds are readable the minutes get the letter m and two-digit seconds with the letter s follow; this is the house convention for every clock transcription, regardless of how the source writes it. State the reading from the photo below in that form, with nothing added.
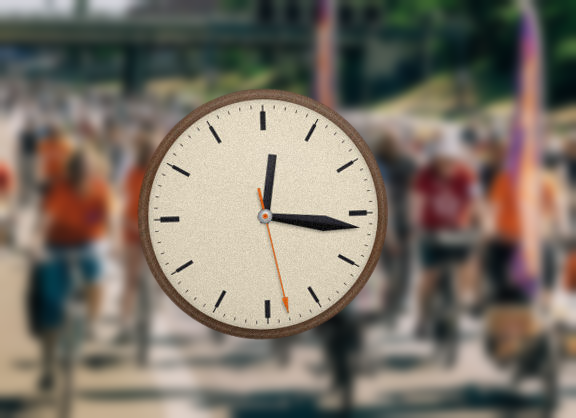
12h16m28s
